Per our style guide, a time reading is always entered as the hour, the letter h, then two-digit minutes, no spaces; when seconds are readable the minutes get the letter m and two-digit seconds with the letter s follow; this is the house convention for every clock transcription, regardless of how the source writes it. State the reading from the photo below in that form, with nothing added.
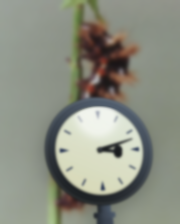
3h12
